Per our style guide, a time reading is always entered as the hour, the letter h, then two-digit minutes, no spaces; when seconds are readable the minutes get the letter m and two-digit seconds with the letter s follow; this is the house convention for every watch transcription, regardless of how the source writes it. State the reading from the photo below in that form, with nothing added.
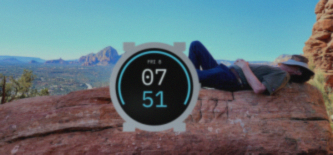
7h51
